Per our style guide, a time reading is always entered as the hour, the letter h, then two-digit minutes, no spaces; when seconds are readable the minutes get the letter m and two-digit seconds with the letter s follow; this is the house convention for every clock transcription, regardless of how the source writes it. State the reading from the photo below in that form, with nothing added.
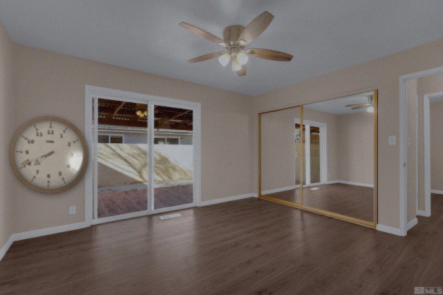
7h41
